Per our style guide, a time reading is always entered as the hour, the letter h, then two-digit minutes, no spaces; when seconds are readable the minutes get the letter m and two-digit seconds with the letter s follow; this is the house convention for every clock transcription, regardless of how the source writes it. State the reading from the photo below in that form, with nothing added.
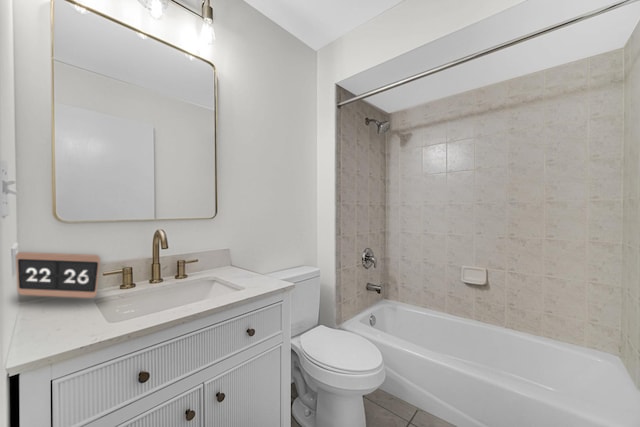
22h26
